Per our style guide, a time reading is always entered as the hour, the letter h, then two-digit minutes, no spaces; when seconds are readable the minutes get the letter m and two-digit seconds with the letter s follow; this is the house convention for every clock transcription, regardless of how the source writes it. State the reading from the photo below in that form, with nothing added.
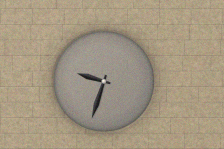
9h33
